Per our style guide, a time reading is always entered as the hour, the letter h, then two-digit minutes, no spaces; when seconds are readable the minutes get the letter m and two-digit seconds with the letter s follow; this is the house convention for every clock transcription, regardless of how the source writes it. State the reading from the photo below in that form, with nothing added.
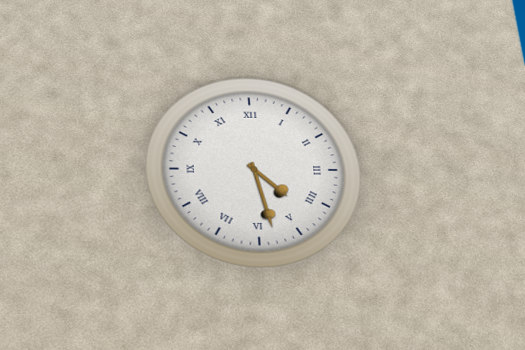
4h28
